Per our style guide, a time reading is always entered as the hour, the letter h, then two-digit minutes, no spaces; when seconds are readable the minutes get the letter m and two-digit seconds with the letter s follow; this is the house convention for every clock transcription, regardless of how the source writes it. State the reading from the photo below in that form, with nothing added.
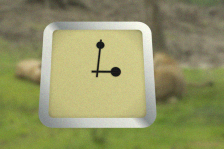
3h01
